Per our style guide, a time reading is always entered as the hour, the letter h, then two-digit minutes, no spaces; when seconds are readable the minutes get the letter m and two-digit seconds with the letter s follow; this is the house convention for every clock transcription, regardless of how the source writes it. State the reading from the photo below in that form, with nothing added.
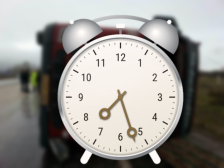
7h27
